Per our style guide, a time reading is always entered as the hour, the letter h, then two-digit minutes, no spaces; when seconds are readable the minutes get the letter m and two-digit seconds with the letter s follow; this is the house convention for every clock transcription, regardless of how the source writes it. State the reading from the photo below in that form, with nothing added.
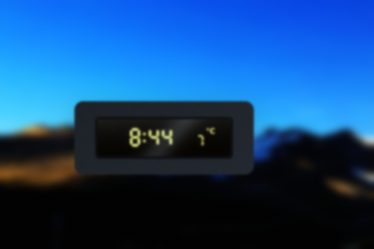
8h44
